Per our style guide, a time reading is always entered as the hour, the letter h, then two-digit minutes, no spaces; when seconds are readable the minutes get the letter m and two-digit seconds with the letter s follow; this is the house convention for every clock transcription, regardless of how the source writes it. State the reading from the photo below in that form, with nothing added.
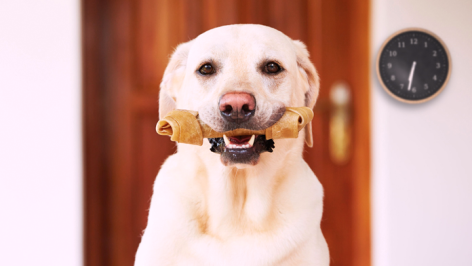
6h32
